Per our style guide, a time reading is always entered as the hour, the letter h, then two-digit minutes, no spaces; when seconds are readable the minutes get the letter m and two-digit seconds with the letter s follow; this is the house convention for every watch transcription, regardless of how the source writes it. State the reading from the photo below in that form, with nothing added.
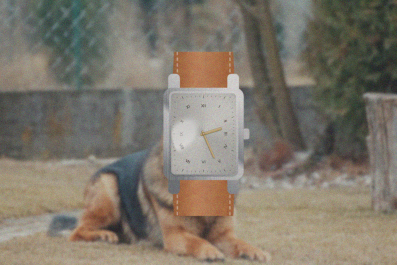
2h26
